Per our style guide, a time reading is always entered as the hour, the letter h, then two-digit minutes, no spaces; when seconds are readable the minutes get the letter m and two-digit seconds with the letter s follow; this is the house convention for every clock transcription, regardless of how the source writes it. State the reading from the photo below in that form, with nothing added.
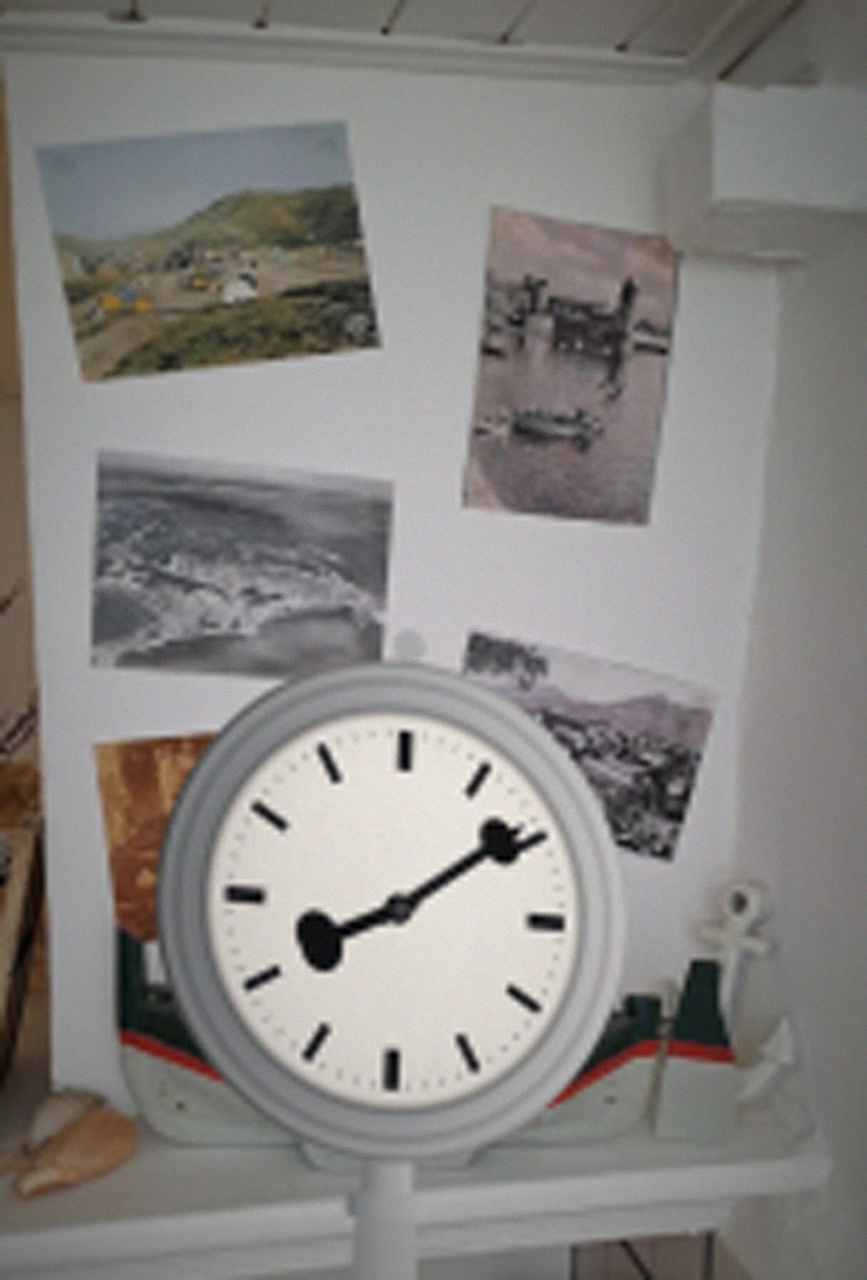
8h09
